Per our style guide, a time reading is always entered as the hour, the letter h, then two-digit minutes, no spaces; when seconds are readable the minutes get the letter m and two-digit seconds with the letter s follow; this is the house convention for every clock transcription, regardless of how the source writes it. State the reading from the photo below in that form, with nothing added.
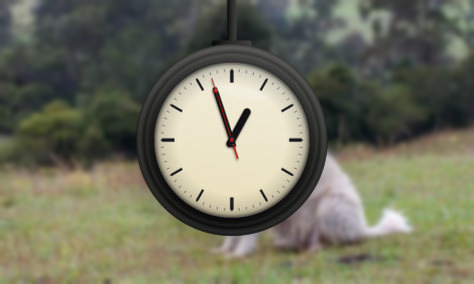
12h56m57s
